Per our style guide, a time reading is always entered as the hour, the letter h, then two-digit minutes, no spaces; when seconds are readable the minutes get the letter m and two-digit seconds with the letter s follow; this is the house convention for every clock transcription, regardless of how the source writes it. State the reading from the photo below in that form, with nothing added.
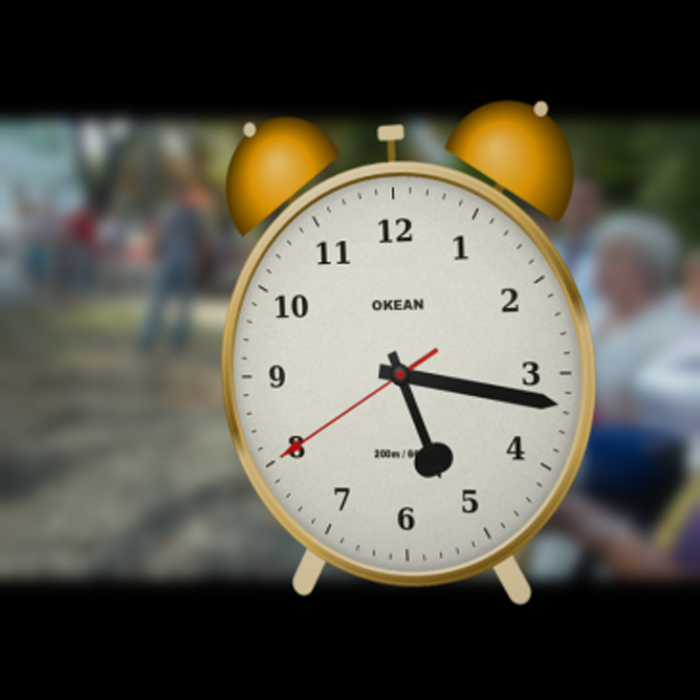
5h16m40s
